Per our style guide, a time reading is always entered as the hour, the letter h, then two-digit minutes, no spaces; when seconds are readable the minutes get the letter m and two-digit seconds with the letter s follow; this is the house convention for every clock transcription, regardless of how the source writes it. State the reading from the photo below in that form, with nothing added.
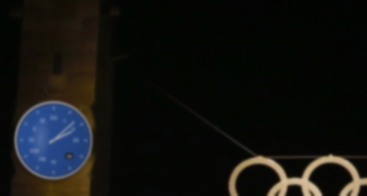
2h08
